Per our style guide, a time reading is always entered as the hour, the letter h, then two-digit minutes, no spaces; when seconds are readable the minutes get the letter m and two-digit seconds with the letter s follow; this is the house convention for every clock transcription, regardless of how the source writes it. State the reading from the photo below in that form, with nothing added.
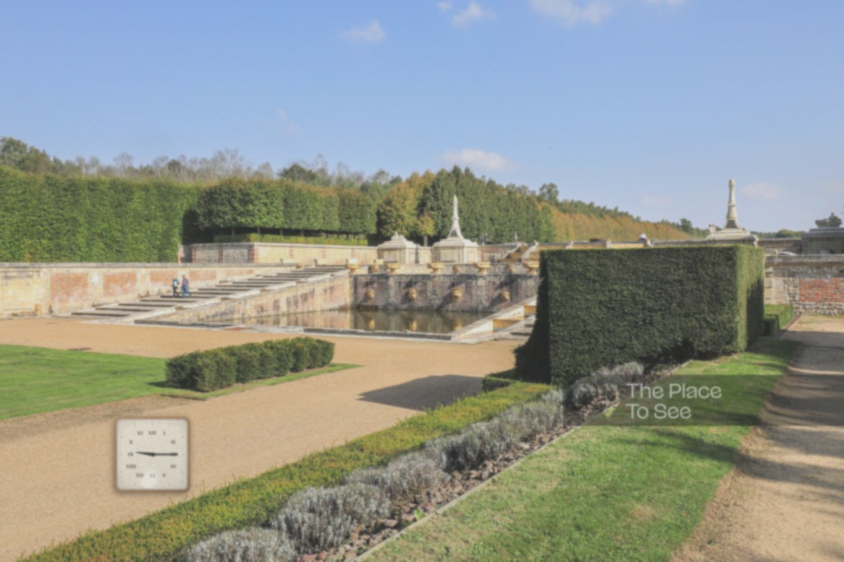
9h15
